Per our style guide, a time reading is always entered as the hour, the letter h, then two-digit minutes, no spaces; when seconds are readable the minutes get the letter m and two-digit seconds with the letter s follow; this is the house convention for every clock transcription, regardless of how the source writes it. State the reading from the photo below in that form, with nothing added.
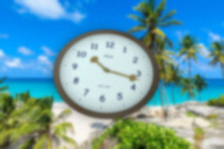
10h17
